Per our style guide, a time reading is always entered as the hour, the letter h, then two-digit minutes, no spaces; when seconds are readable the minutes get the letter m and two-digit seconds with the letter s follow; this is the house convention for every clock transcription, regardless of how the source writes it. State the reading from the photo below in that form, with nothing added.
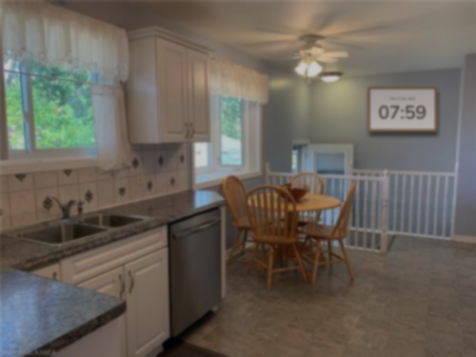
7h59
